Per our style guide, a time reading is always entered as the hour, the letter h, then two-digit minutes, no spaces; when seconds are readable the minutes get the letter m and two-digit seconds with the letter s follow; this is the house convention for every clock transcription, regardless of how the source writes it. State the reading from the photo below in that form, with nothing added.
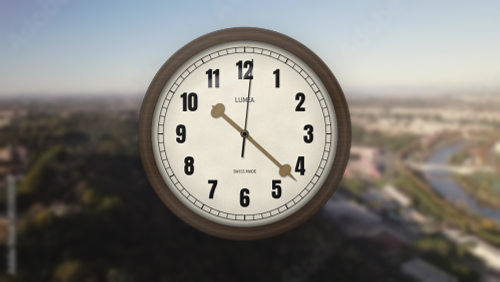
10h22m01s
